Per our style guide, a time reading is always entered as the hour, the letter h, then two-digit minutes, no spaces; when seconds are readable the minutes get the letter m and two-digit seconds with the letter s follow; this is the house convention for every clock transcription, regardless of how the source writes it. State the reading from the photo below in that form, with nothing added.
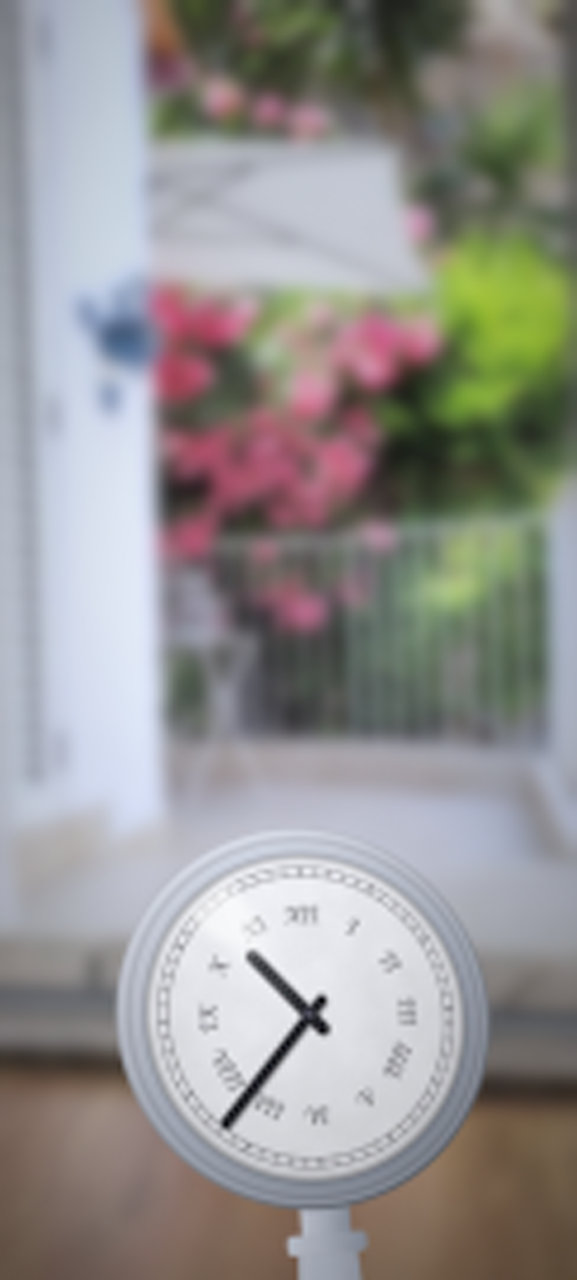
10h37
